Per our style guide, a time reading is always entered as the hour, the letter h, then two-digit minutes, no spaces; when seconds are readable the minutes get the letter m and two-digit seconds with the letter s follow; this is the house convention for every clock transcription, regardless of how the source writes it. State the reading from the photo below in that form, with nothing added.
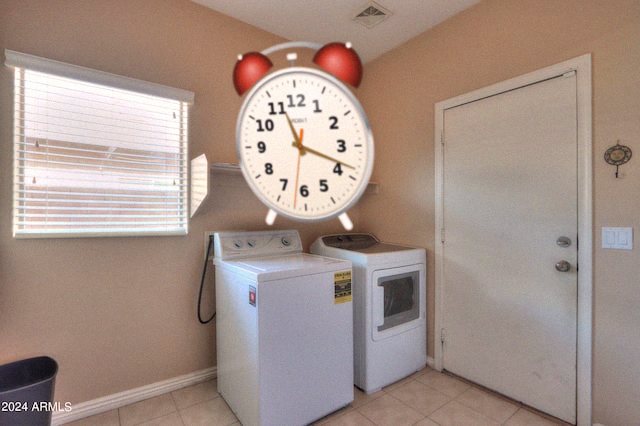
11h18m32s
